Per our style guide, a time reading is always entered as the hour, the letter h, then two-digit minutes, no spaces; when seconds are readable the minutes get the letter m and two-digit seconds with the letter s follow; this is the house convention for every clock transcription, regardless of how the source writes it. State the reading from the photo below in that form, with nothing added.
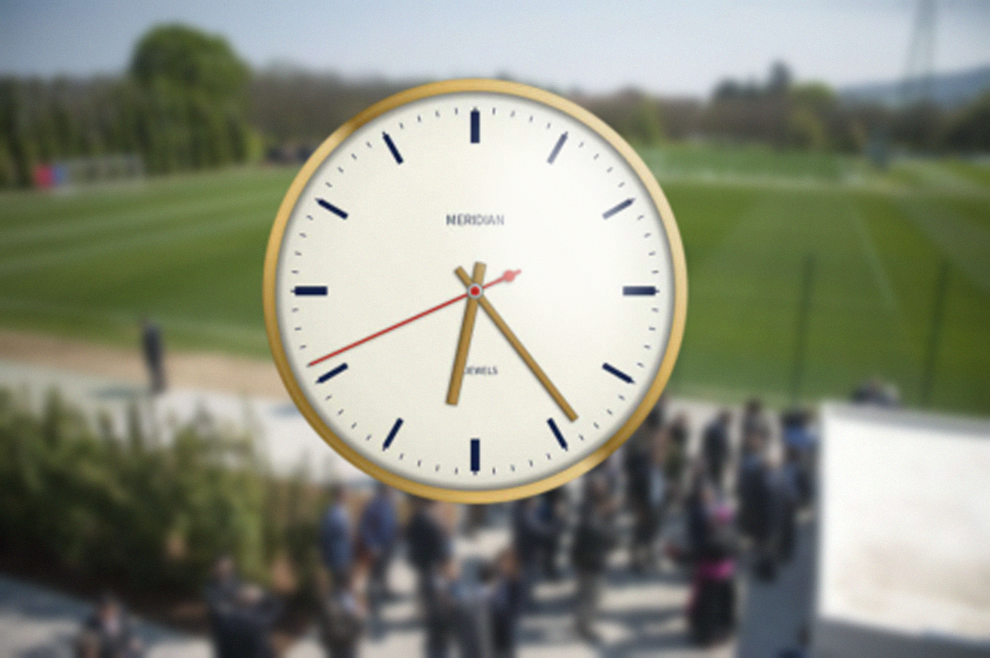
6h23m41s
